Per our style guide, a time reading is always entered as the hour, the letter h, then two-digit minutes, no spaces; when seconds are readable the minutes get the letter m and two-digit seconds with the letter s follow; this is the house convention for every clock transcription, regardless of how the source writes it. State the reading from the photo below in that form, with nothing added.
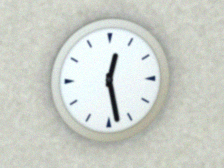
12h28
